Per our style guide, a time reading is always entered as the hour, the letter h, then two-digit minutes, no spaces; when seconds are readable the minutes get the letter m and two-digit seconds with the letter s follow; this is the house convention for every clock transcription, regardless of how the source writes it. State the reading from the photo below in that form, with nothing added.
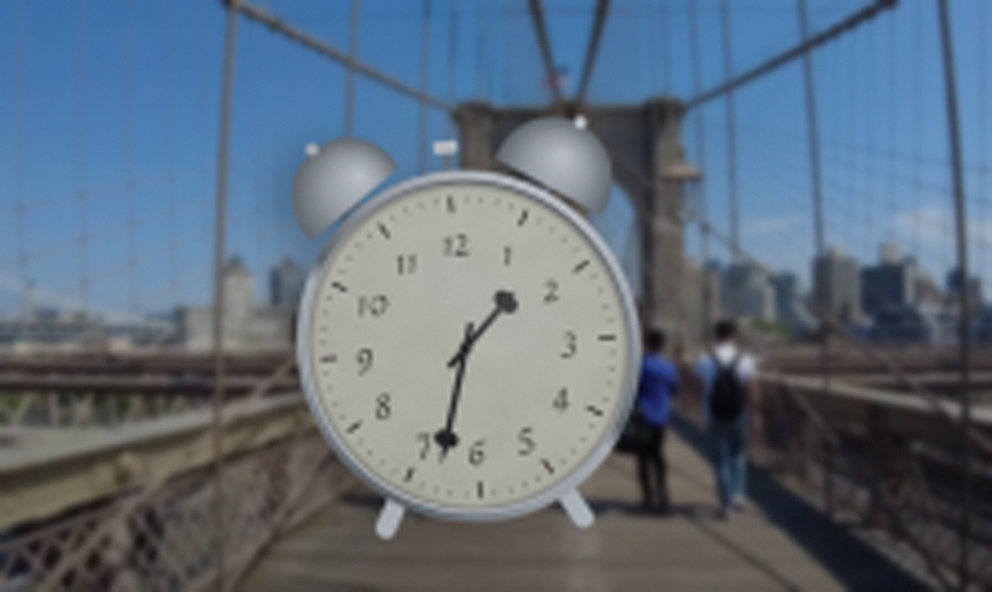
1h33
